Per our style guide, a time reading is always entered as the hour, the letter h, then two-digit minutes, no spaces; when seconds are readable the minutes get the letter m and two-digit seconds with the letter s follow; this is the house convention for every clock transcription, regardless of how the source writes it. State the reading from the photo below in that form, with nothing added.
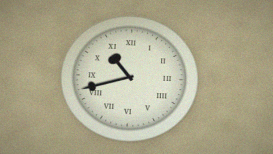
10h42
